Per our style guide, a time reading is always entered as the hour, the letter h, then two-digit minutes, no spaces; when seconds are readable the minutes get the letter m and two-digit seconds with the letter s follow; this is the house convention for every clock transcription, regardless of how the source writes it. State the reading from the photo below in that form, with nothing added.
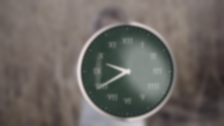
9h40
